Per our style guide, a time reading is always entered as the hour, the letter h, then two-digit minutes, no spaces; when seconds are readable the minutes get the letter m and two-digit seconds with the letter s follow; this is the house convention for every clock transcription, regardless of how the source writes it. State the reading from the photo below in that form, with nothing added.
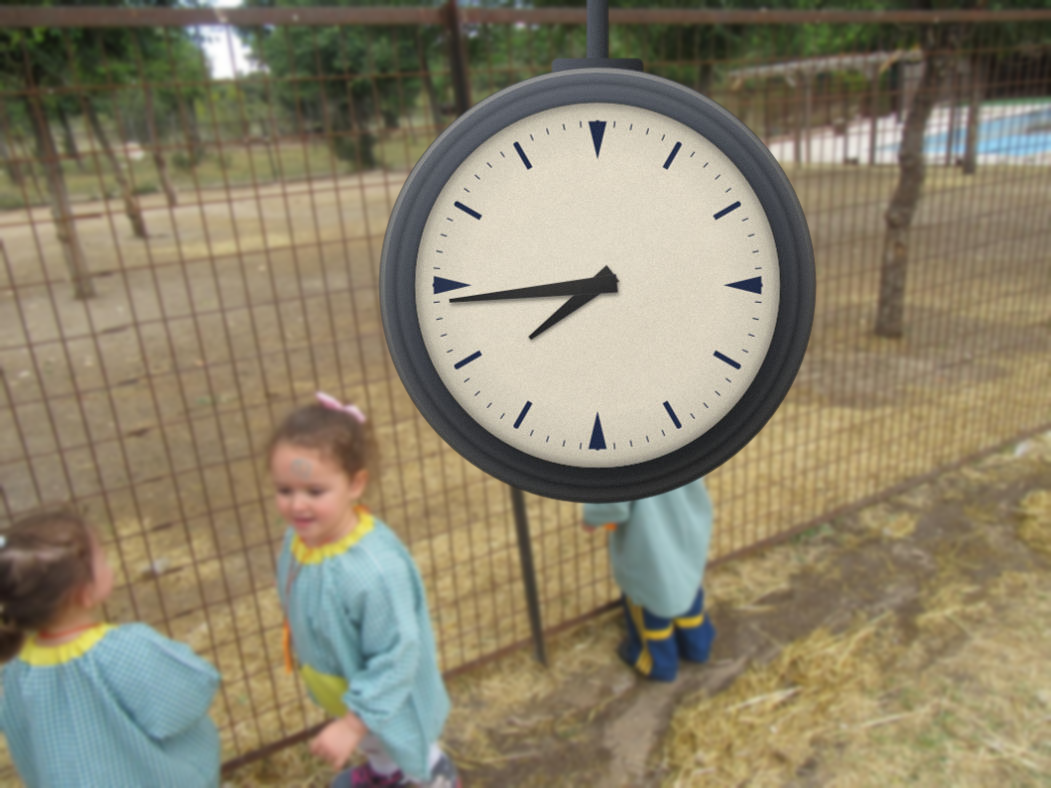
7h44
